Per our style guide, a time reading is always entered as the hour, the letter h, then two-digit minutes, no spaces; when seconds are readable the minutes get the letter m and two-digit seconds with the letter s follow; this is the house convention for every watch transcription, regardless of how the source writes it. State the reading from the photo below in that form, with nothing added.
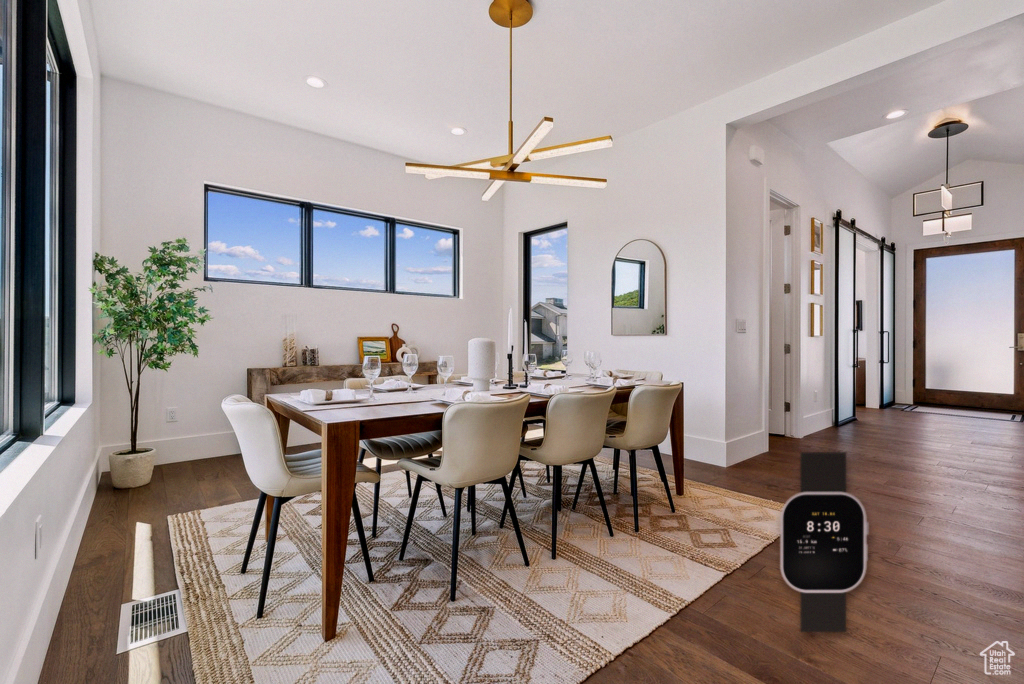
8h30
